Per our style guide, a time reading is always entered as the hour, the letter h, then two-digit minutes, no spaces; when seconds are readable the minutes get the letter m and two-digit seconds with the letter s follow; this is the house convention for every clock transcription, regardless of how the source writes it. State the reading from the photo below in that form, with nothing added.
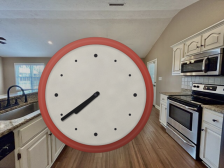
7h39
